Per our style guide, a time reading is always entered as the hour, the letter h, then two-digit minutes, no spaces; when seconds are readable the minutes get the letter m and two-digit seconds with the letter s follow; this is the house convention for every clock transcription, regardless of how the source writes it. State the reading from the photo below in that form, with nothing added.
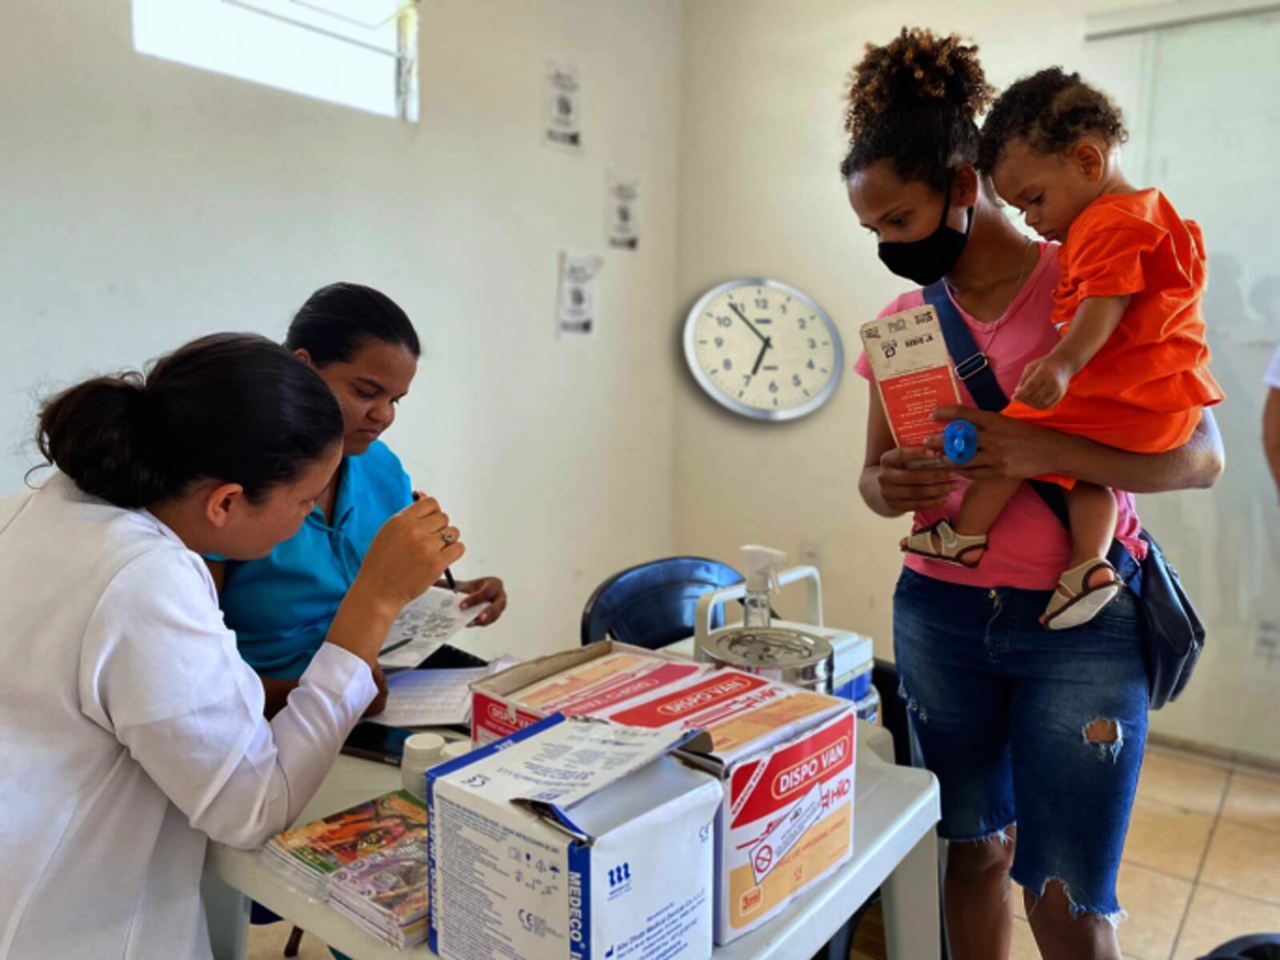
6h54
